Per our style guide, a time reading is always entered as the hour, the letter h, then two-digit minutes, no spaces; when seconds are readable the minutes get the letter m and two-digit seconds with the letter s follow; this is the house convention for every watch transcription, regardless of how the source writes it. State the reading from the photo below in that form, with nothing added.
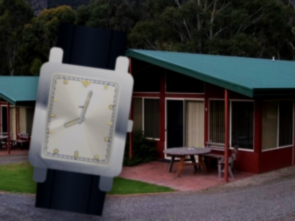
8h02
